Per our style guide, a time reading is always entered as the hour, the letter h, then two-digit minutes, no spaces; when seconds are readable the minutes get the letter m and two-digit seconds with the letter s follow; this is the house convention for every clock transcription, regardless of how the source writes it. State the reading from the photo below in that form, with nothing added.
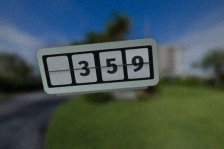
3h59
